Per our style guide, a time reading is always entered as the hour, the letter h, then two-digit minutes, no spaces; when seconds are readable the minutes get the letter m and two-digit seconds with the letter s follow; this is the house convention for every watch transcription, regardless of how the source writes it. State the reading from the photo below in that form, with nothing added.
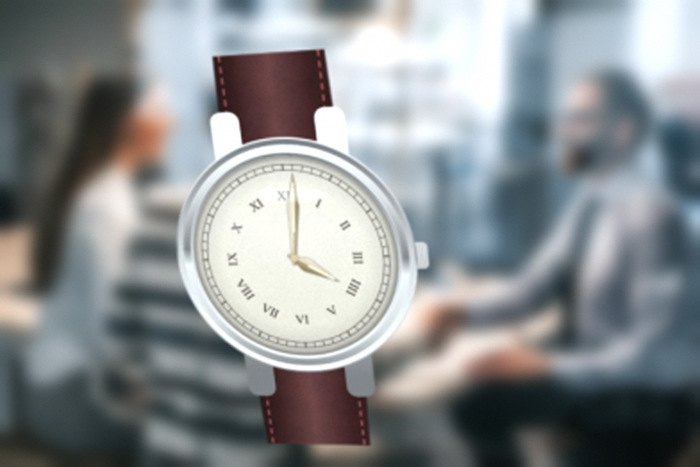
4h01
